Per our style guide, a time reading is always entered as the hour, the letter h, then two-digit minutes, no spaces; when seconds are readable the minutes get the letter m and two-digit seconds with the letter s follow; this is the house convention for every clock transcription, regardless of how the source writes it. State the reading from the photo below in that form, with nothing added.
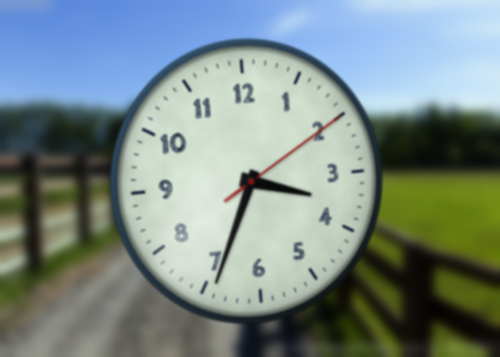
3h34m10s
